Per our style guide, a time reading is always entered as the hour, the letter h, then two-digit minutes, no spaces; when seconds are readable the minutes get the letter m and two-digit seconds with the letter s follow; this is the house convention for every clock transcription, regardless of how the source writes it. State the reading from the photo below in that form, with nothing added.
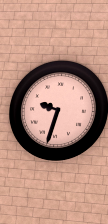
9h32
